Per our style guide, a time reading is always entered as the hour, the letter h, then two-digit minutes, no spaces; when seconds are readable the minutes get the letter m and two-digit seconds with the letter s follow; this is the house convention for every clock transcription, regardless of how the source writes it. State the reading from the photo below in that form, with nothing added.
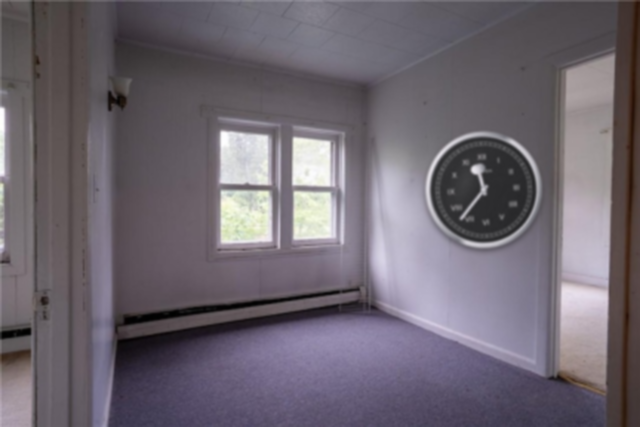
11h37
